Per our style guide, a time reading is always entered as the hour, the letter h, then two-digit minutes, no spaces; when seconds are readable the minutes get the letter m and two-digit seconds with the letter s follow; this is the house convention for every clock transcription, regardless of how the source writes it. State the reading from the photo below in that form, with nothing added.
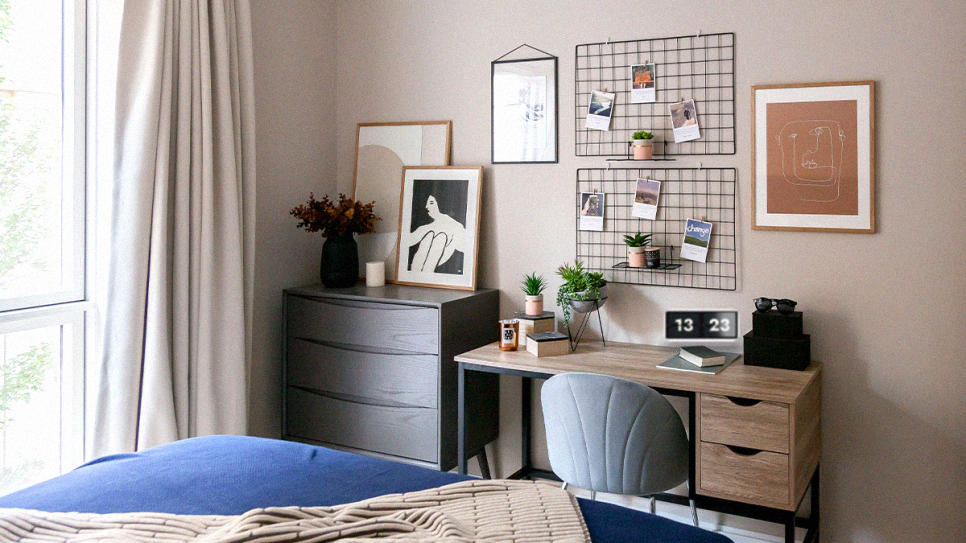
13h23
